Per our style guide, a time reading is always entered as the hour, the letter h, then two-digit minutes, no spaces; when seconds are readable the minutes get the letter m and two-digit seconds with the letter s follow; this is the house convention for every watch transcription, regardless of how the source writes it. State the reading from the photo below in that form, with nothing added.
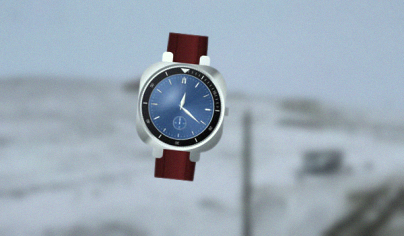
12h21
